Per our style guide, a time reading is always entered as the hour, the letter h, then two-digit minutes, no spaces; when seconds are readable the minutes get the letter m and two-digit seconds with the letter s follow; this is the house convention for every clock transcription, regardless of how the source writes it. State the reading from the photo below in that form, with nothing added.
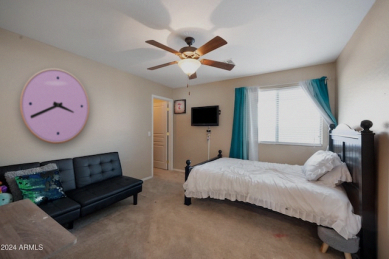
3h41
